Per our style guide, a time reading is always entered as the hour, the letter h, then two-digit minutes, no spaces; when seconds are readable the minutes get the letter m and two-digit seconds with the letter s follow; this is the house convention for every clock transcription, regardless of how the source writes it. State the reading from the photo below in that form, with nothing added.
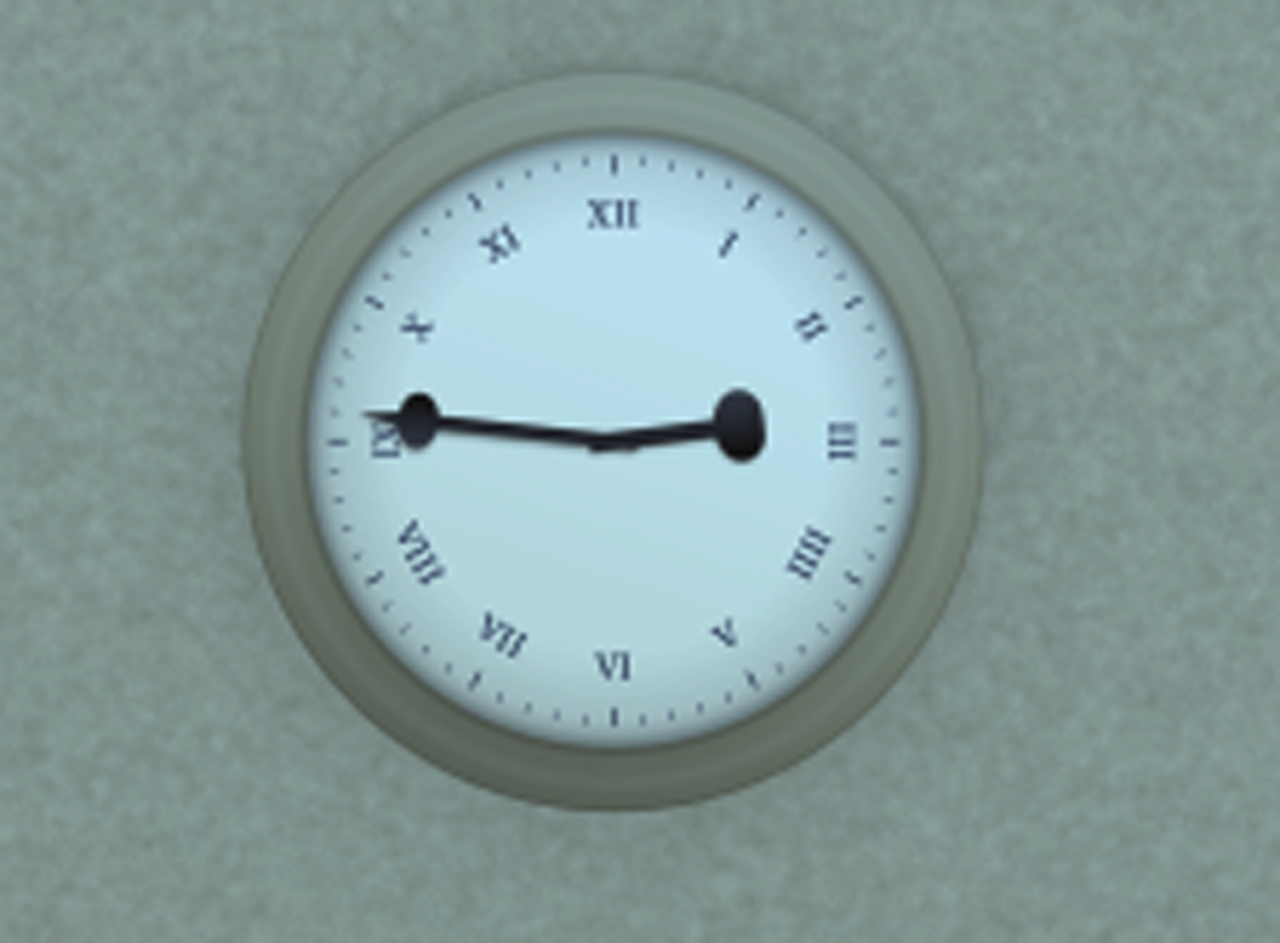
2h46
